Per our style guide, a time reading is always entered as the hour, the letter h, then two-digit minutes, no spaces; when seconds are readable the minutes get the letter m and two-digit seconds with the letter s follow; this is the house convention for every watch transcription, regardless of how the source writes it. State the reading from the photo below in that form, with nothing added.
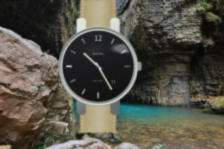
10h25
